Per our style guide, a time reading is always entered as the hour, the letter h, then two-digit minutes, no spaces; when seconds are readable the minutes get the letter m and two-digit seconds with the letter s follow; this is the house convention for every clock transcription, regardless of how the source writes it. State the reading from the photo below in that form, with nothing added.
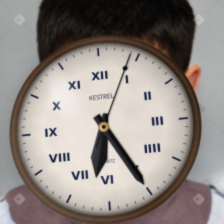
6h25m04s
